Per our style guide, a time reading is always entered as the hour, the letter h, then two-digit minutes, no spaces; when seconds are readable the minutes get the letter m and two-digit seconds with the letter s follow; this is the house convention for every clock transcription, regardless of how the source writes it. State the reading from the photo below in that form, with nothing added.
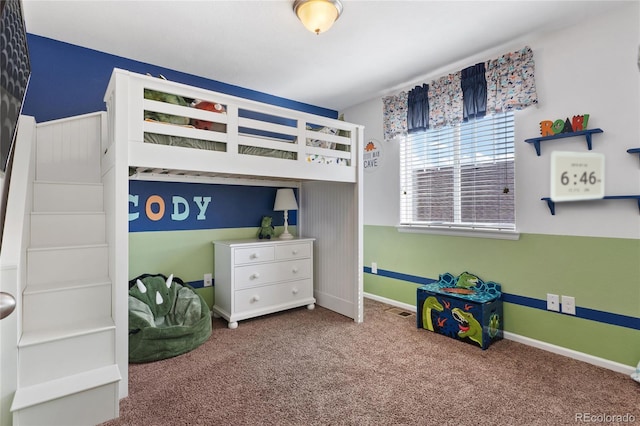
6h46
